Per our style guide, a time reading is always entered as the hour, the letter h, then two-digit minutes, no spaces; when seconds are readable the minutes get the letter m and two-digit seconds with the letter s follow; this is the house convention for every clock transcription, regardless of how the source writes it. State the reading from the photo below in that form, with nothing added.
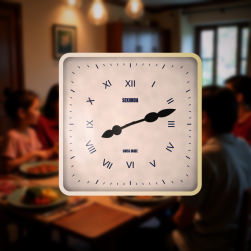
8h12
